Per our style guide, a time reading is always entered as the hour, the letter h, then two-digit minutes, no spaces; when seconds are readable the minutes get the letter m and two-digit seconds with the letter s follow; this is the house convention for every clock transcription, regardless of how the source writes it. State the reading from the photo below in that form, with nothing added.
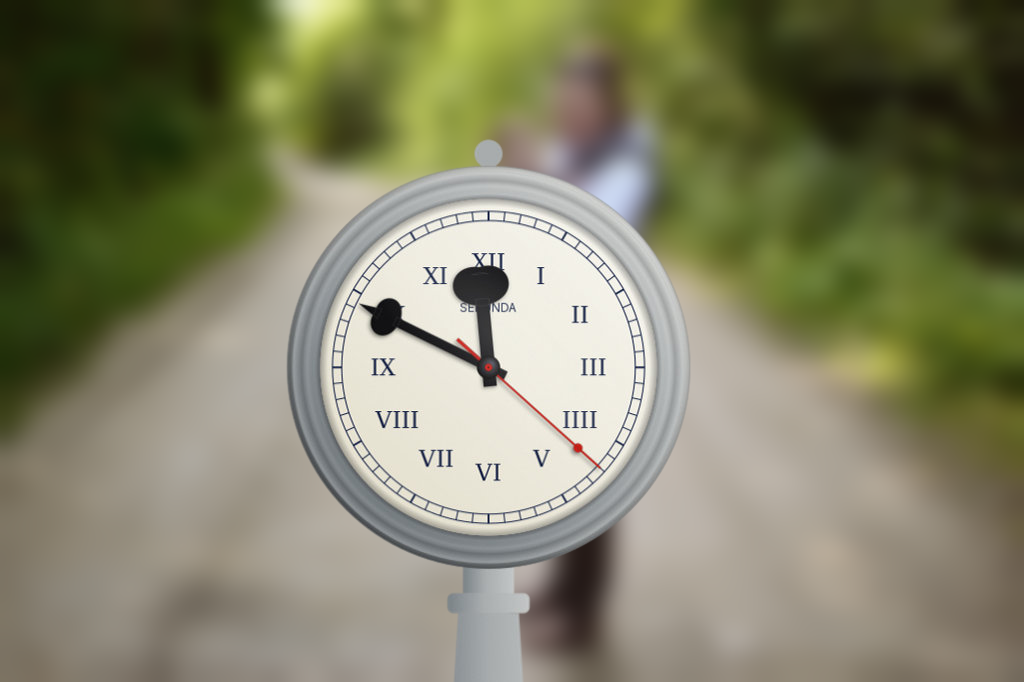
11h49m22s
